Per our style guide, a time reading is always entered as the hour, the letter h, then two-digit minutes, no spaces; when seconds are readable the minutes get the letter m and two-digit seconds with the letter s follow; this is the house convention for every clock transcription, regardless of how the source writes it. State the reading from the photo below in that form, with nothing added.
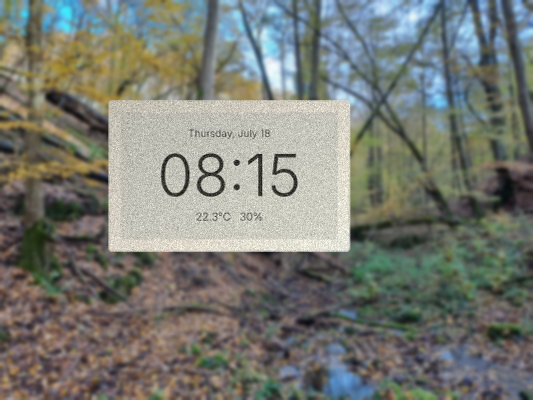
8h15
